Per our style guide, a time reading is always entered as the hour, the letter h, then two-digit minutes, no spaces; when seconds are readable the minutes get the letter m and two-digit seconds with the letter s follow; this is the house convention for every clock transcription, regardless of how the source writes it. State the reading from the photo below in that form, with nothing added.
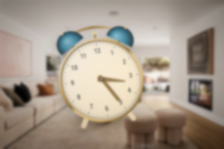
3h25
